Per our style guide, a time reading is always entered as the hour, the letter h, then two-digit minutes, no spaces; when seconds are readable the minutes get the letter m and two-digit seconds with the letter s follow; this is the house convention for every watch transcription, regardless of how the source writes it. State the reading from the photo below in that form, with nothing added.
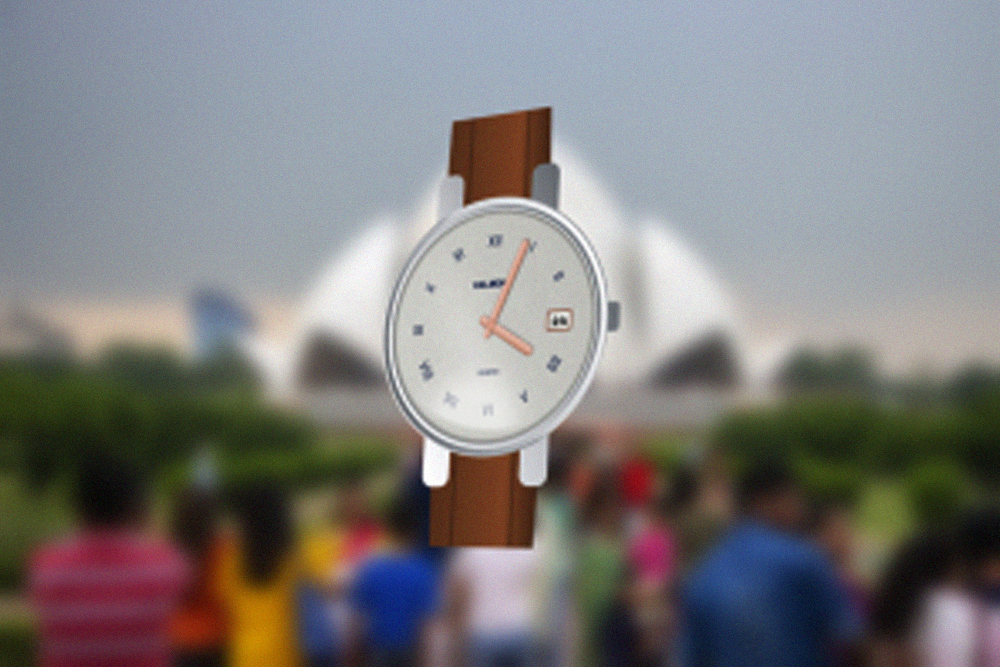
4h04
